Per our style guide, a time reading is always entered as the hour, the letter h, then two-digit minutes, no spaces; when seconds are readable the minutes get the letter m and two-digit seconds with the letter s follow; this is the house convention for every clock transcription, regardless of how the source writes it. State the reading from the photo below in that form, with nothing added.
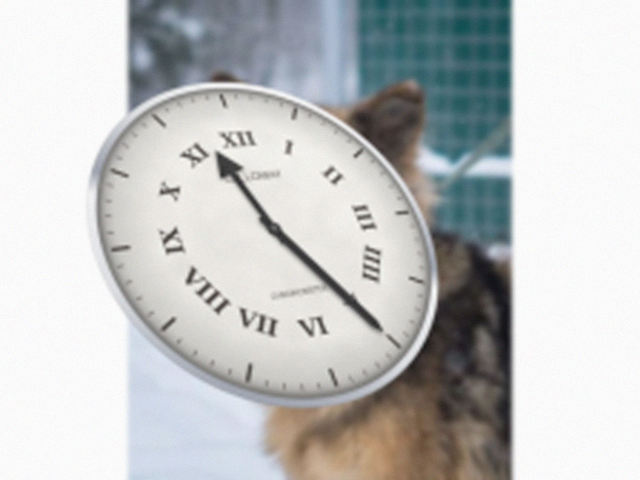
11h25
